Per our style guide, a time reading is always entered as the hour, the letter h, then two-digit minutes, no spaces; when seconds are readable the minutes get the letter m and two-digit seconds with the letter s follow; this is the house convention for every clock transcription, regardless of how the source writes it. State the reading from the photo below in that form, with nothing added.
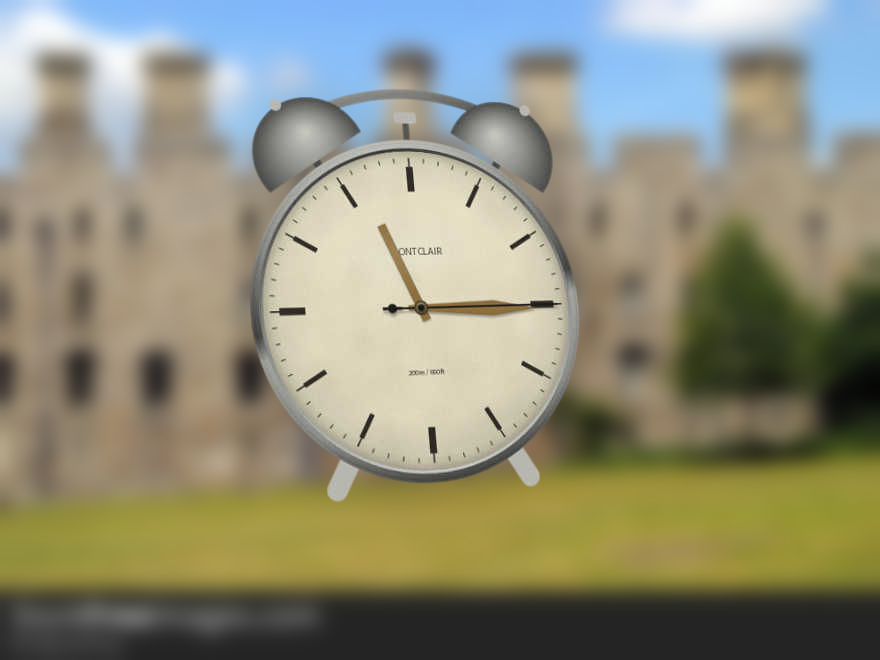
11h15m15s
